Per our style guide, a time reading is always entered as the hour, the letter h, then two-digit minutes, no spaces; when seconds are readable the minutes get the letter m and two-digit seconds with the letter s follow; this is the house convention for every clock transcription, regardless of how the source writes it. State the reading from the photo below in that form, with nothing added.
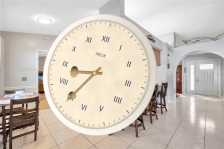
8h35
